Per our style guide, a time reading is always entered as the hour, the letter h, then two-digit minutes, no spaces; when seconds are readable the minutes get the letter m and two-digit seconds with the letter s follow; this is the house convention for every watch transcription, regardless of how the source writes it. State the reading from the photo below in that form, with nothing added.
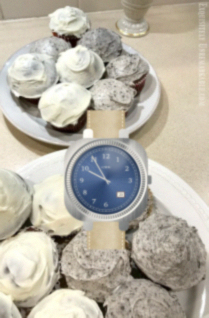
9h55
